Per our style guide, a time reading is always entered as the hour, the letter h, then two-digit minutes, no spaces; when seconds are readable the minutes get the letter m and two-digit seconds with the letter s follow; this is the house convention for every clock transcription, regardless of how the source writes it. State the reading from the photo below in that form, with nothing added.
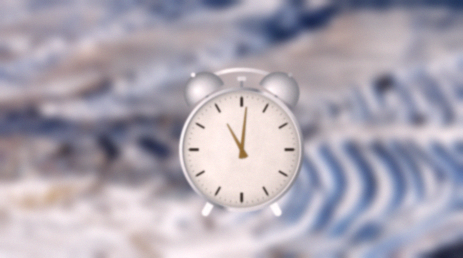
11h01
